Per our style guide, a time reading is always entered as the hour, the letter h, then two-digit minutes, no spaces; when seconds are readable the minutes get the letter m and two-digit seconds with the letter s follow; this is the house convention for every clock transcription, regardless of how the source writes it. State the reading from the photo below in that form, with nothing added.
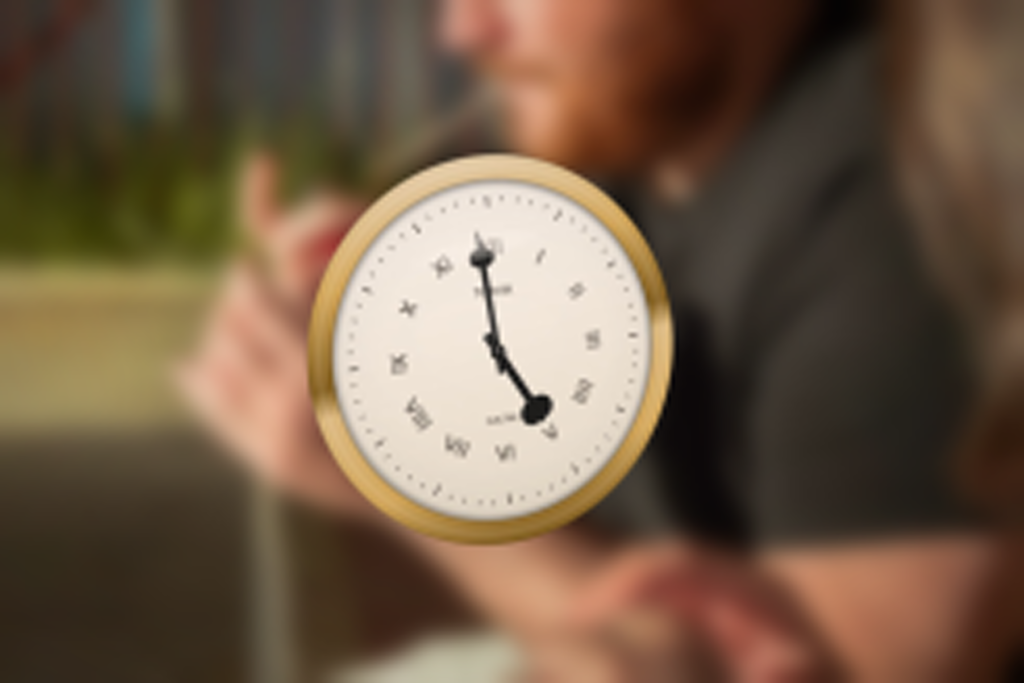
4h59
